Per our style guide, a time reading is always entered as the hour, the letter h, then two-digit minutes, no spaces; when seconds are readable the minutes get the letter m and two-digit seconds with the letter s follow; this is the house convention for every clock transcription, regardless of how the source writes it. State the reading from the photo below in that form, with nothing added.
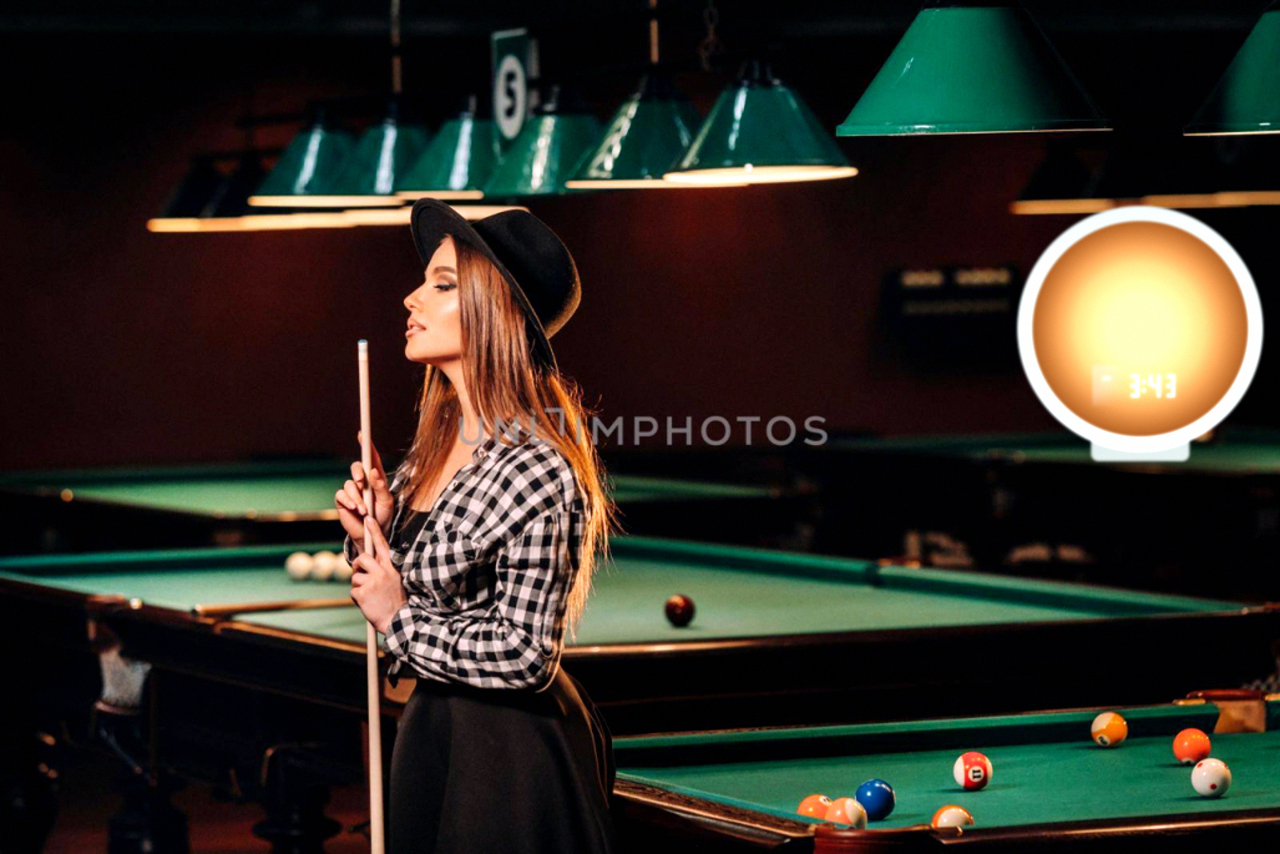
3h43
